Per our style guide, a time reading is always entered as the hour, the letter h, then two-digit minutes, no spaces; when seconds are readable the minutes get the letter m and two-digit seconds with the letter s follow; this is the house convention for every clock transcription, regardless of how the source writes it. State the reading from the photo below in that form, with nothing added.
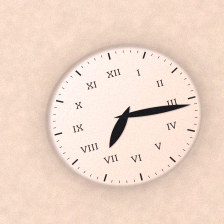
7h16
